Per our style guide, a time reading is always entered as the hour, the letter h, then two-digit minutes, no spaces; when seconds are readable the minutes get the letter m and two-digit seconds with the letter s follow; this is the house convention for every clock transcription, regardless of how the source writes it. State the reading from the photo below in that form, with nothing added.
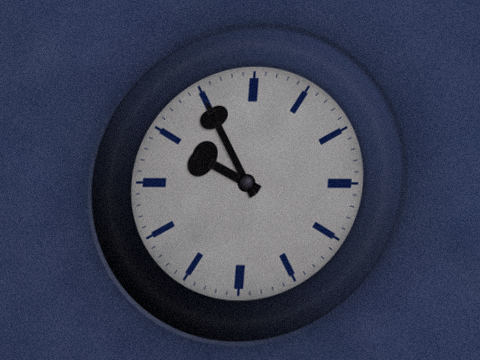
9h55
